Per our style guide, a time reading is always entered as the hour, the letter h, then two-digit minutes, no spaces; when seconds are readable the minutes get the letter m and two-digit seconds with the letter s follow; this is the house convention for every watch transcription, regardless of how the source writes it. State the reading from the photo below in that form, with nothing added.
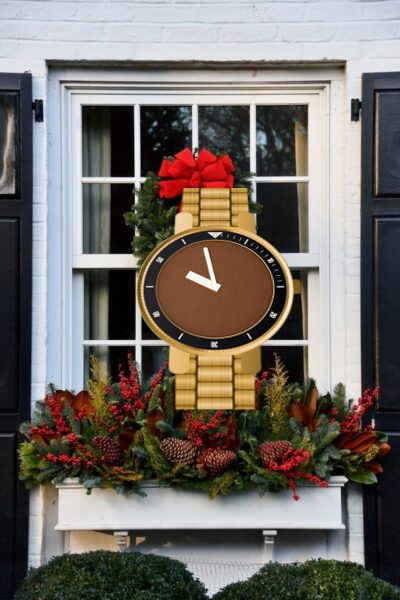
9h58
